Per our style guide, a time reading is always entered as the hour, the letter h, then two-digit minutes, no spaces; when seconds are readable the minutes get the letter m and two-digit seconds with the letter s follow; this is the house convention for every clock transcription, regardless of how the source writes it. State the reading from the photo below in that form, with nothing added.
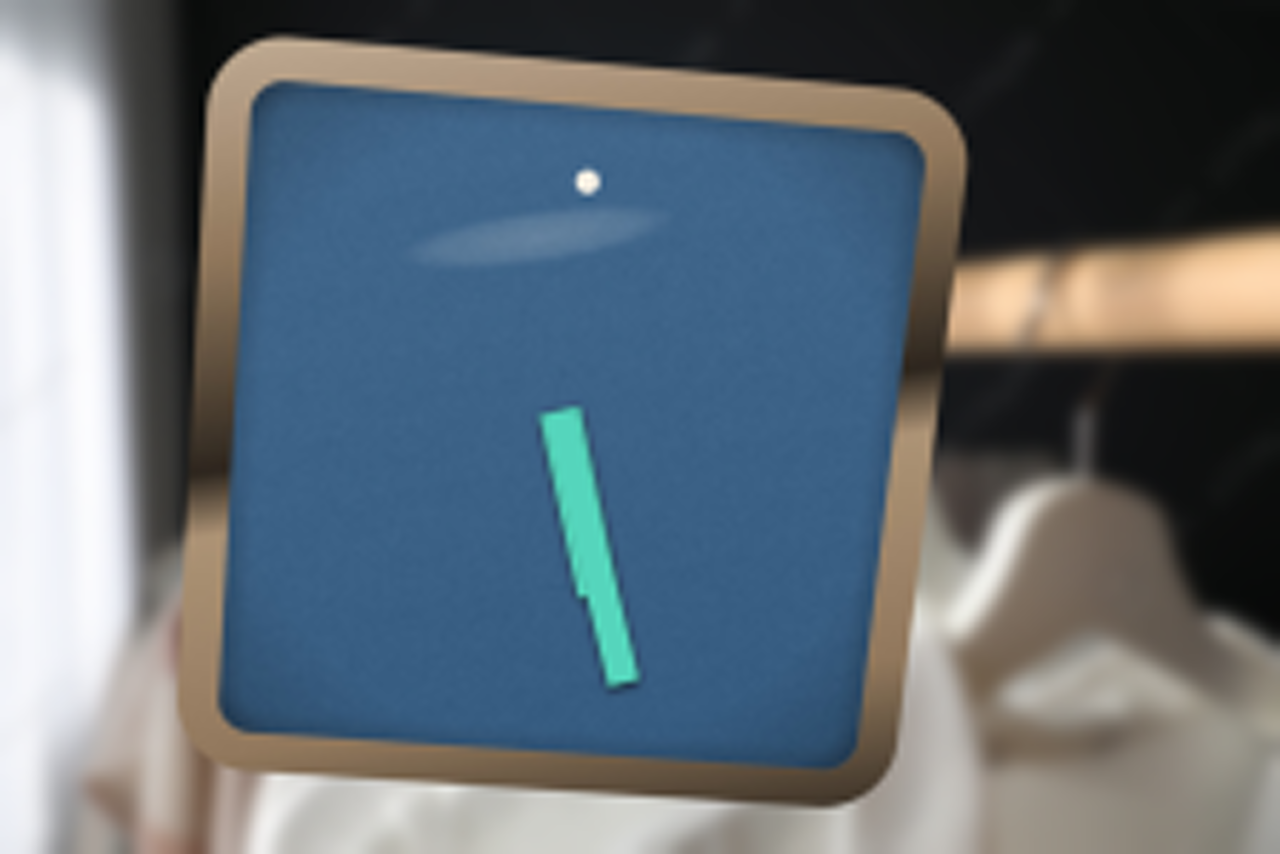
5h27
